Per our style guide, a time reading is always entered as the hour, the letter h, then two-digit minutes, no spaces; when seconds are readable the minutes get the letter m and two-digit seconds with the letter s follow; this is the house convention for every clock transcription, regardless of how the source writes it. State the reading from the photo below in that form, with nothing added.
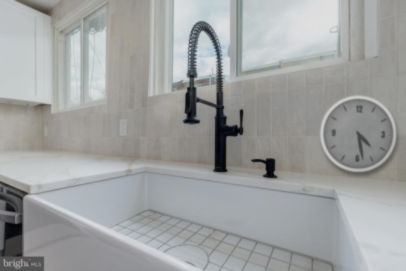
4h28
